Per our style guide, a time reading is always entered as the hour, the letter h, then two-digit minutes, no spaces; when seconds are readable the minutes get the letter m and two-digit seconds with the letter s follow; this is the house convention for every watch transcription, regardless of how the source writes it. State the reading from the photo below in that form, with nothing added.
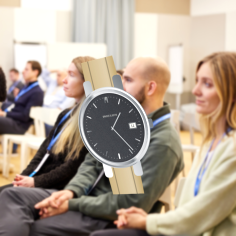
1h24
